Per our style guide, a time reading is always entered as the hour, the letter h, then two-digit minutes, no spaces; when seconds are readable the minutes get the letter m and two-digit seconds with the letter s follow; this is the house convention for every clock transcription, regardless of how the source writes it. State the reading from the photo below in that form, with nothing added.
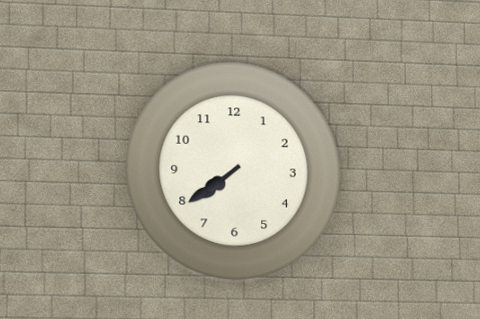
7h39
